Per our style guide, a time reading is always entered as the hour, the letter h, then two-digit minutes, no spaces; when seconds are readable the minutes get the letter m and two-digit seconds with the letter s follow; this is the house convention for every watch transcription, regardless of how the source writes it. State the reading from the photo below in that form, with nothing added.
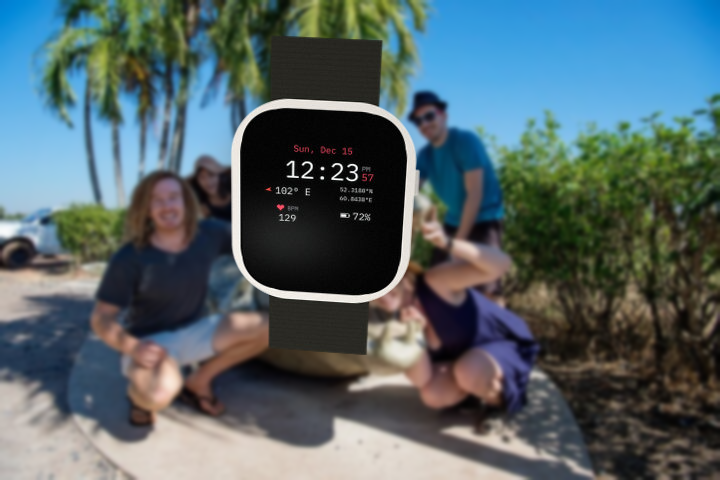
12h23m57s
